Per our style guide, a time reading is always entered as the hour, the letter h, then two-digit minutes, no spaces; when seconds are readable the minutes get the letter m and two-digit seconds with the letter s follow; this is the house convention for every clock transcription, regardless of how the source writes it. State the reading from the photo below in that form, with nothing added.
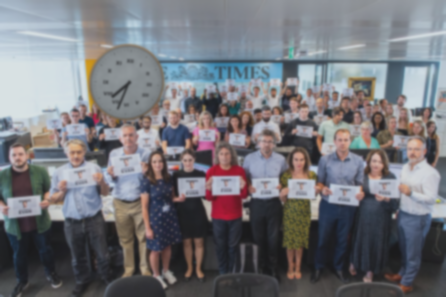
7h33
